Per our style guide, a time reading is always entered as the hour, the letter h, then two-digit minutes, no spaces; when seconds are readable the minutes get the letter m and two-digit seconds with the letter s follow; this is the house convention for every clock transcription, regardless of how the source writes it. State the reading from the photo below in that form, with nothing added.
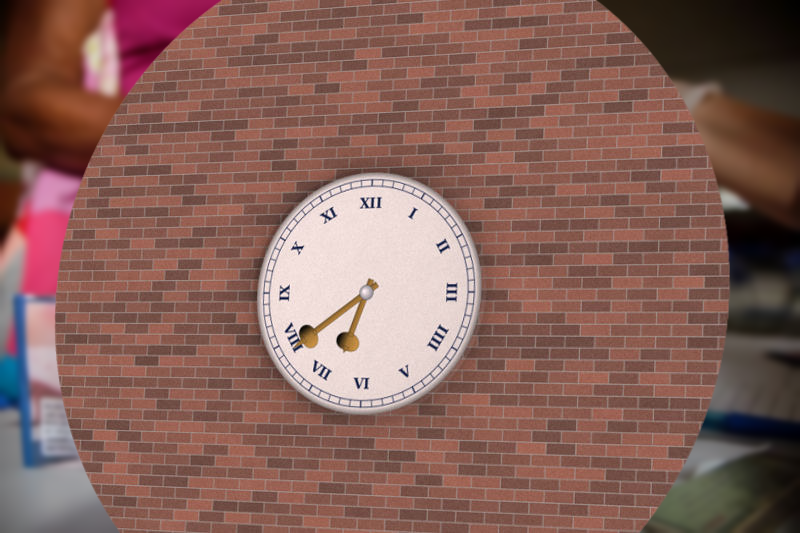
6h39
